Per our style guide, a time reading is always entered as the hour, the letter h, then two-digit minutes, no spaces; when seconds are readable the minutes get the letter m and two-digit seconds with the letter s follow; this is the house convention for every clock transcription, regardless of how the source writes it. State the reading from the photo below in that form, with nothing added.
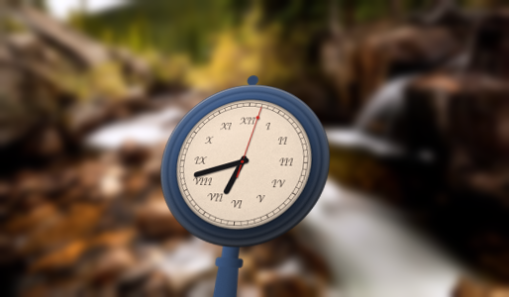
6h42m02s
